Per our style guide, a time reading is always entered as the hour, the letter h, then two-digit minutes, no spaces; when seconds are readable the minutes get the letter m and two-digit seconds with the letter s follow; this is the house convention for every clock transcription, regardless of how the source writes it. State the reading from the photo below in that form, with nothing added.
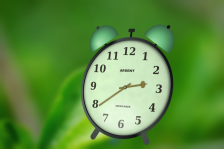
2h39
